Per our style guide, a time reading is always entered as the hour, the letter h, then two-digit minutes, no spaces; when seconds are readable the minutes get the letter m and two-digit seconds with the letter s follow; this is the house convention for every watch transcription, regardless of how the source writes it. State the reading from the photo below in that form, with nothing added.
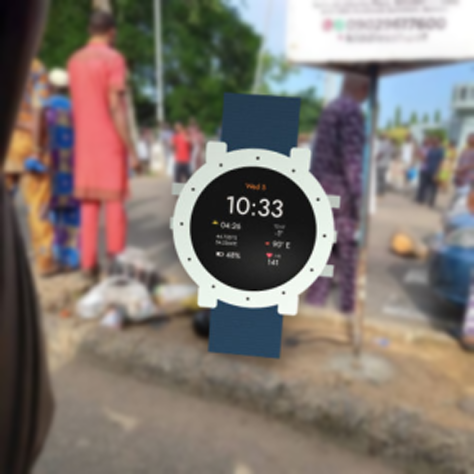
10h33
